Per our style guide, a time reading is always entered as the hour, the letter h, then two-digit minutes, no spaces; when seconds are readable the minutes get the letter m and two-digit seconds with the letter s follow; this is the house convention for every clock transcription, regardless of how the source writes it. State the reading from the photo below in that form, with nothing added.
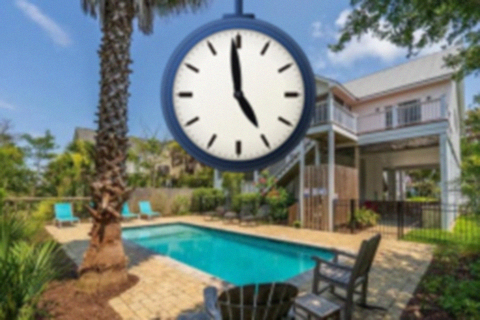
4h59
